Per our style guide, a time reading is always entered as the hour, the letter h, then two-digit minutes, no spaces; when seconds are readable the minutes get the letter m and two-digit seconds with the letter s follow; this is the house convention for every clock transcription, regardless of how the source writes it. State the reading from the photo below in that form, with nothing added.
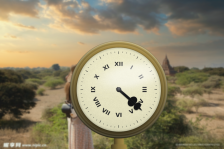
4h22
